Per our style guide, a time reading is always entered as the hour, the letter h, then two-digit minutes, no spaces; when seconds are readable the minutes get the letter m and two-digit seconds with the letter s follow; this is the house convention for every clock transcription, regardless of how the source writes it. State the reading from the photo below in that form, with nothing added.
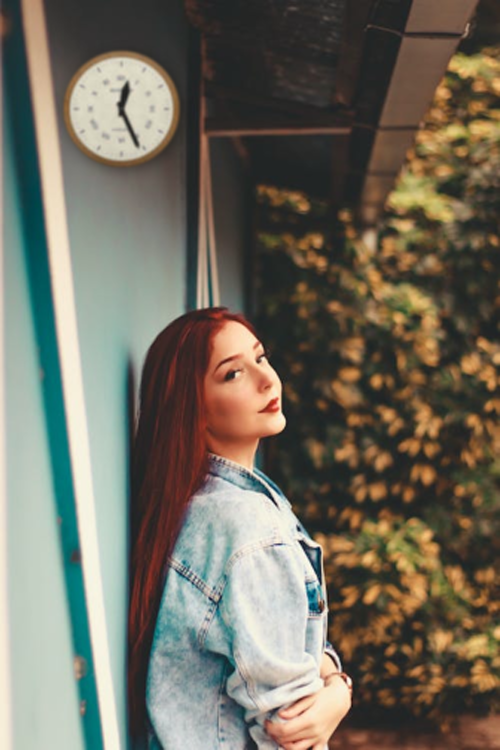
12h26
